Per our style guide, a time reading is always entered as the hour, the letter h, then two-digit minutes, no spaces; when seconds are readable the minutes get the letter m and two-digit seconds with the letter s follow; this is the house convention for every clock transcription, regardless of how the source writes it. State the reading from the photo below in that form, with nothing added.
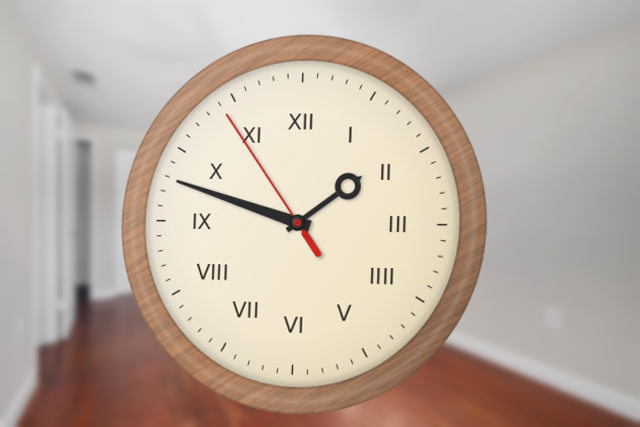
1h47m54s
